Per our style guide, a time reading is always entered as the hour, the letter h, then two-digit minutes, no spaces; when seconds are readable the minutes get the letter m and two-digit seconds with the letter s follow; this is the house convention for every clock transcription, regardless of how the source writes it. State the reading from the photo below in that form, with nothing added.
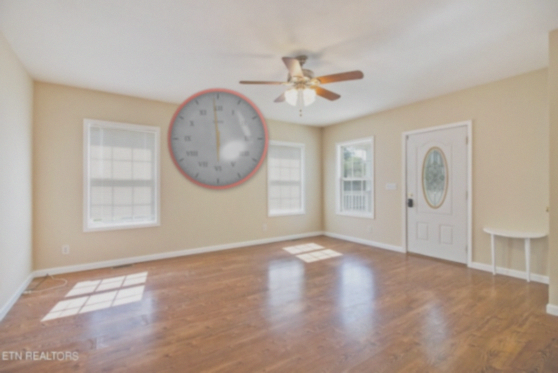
5h59
